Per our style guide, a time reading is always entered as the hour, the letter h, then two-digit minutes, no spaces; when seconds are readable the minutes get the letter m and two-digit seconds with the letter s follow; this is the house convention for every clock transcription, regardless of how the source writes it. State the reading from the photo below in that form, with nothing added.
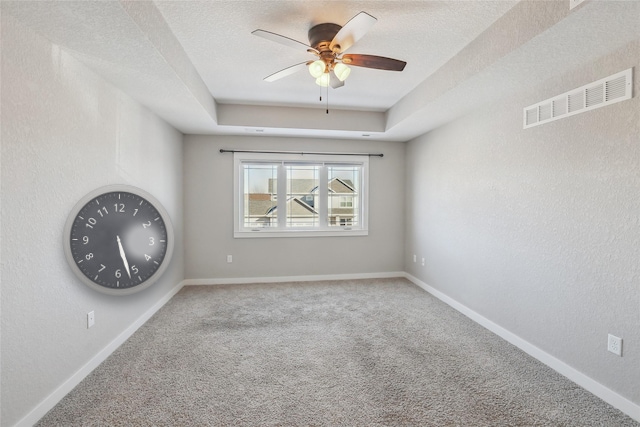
5h27
